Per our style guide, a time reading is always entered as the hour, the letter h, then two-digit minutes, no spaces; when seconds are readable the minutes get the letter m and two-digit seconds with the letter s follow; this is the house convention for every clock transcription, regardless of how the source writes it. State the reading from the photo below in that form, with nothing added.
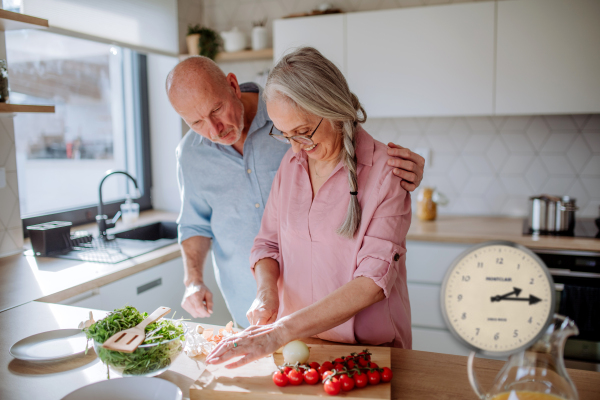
2h15
